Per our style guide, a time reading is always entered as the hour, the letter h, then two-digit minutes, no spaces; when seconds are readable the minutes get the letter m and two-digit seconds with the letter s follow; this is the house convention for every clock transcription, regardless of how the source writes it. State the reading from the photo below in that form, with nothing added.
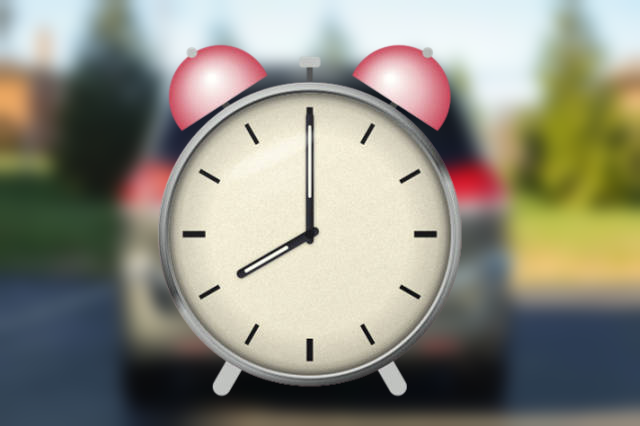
8h00
